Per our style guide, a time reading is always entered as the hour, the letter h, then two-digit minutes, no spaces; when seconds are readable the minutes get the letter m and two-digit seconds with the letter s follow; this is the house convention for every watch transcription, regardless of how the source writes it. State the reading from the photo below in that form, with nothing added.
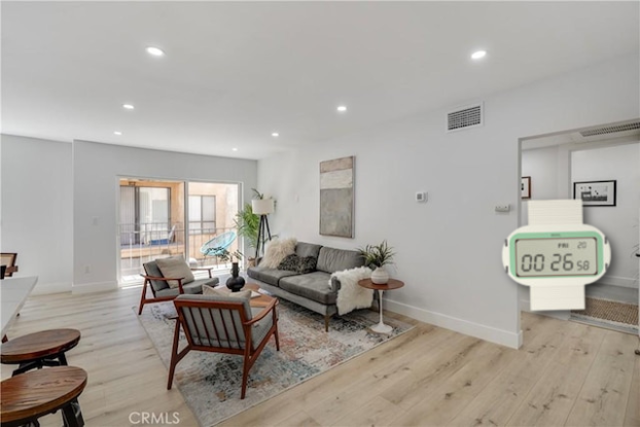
0h26
